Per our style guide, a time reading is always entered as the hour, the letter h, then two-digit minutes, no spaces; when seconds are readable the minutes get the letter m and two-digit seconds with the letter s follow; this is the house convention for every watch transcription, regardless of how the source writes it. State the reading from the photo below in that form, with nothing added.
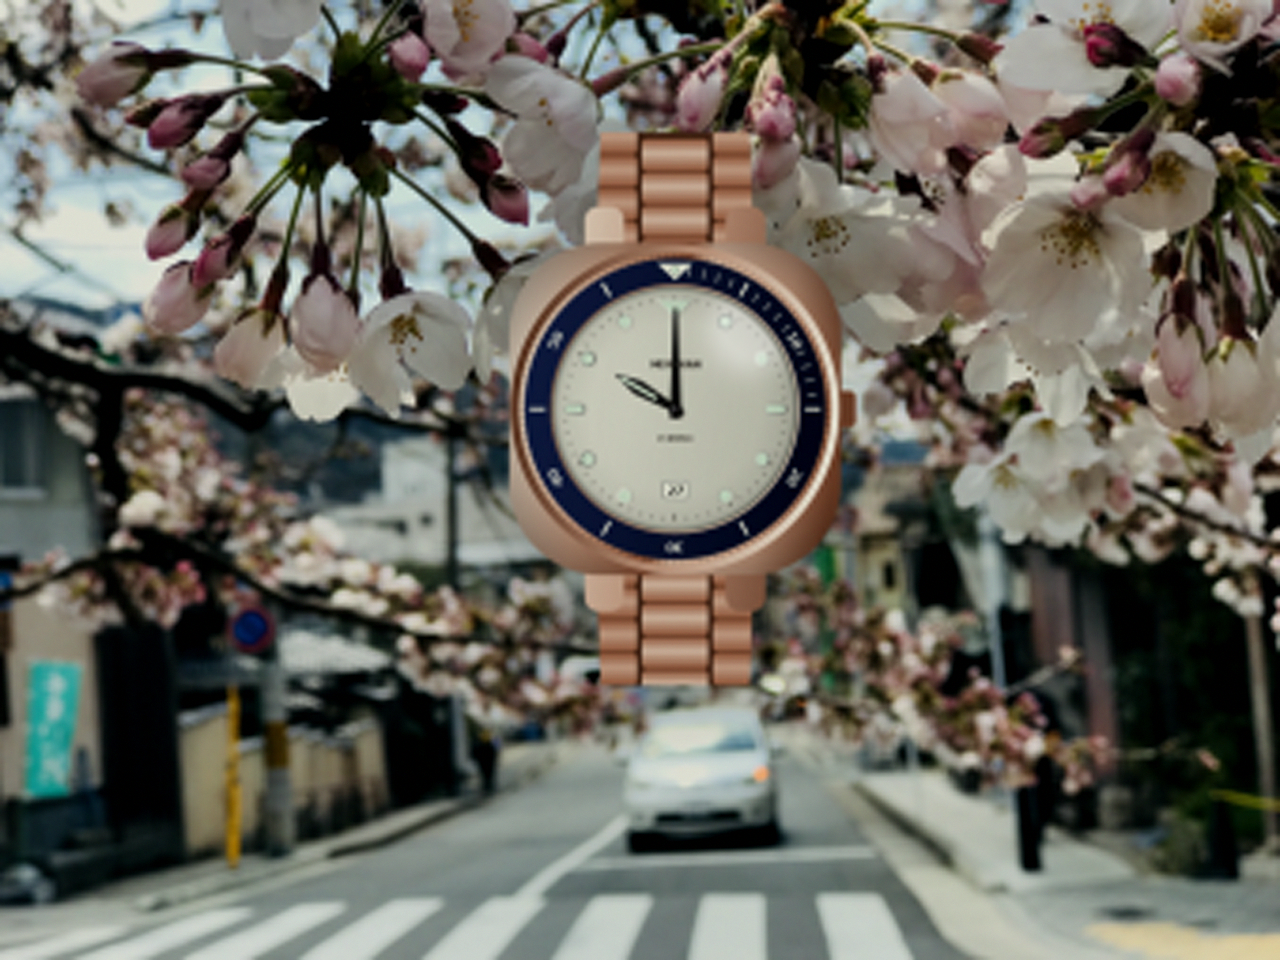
10h00
